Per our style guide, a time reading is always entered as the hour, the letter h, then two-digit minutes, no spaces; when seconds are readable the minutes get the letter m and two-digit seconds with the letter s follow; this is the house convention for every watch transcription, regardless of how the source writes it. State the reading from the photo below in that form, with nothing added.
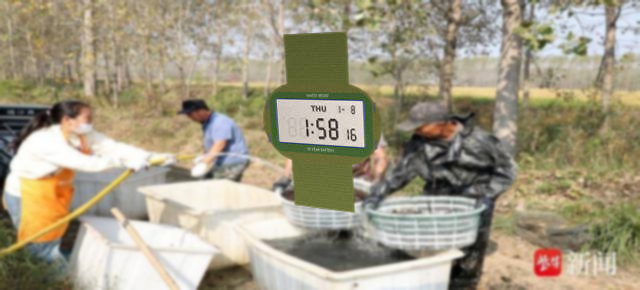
1h58m16s
